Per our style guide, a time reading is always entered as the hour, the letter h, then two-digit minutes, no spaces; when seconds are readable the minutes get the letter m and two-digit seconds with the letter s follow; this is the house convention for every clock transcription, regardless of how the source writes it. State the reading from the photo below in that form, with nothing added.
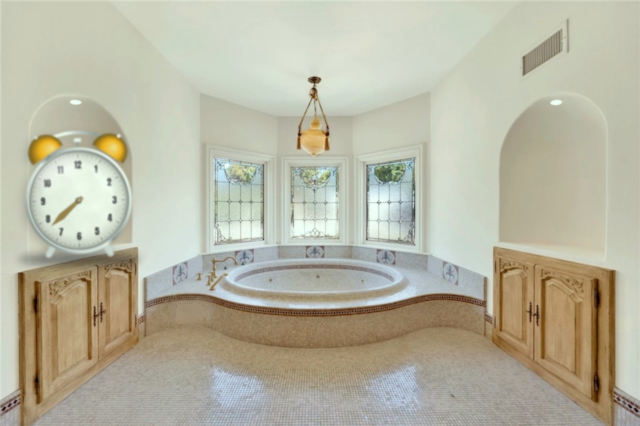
7h38
